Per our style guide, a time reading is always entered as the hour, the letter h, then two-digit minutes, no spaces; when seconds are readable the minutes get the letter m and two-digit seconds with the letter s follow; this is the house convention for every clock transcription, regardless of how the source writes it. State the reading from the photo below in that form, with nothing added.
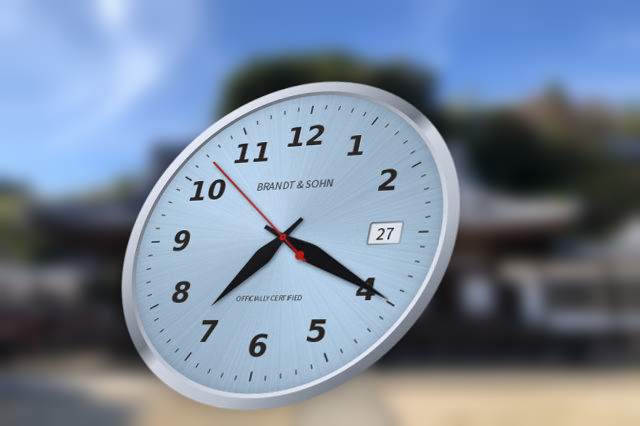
7h19m52s
